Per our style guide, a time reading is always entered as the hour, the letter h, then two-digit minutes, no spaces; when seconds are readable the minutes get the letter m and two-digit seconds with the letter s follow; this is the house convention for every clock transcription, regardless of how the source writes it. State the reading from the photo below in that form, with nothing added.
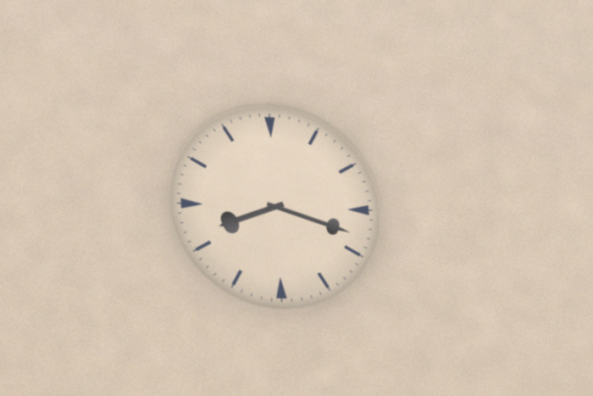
8h18
